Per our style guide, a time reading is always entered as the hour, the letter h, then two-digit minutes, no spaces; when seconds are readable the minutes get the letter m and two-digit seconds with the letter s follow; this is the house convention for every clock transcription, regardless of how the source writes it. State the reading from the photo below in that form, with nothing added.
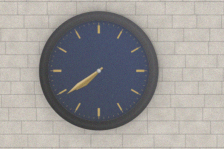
7h39
